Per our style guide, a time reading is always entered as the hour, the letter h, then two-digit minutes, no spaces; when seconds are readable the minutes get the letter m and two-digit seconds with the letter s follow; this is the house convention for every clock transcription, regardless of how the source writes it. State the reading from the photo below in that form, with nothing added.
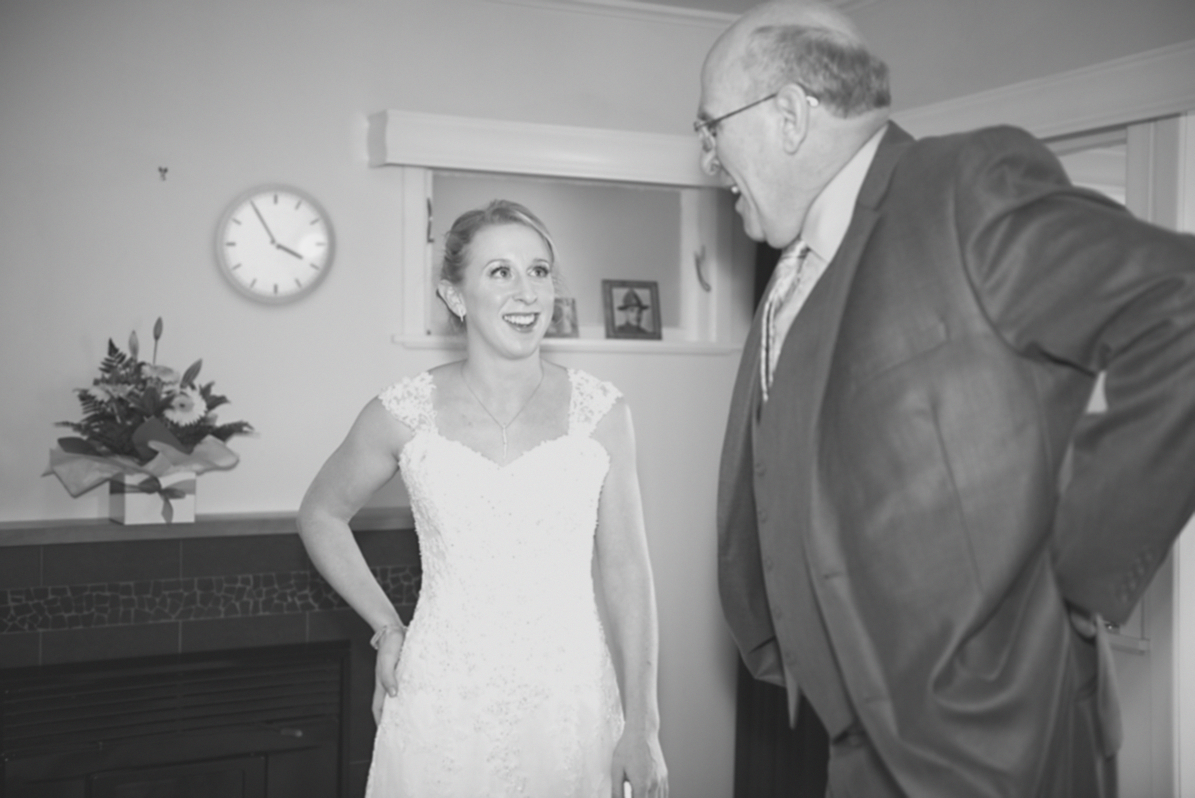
3h55
